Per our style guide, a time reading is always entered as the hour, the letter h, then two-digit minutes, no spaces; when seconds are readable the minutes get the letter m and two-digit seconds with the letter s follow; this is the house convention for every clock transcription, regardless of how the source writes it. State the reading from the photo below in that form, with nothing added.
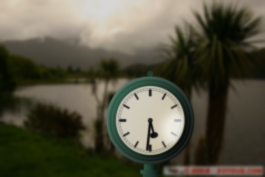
5h31
